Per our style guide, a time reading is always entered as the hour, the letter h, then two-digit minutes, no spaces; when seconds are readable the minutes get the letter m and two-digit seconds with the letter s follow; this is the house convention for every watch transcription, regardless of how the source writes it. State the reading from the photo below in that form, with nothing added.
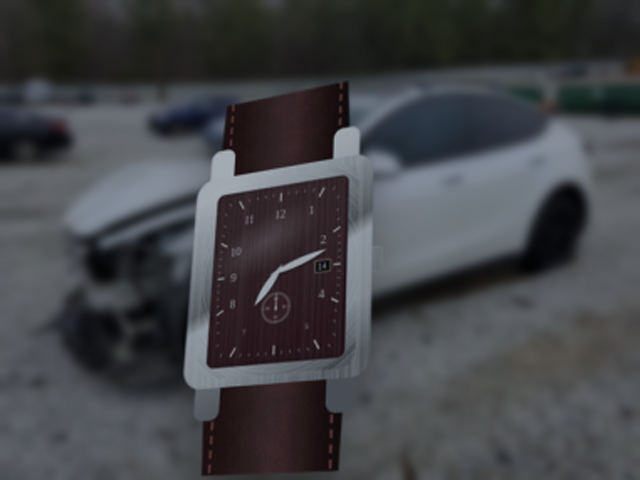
7h12
